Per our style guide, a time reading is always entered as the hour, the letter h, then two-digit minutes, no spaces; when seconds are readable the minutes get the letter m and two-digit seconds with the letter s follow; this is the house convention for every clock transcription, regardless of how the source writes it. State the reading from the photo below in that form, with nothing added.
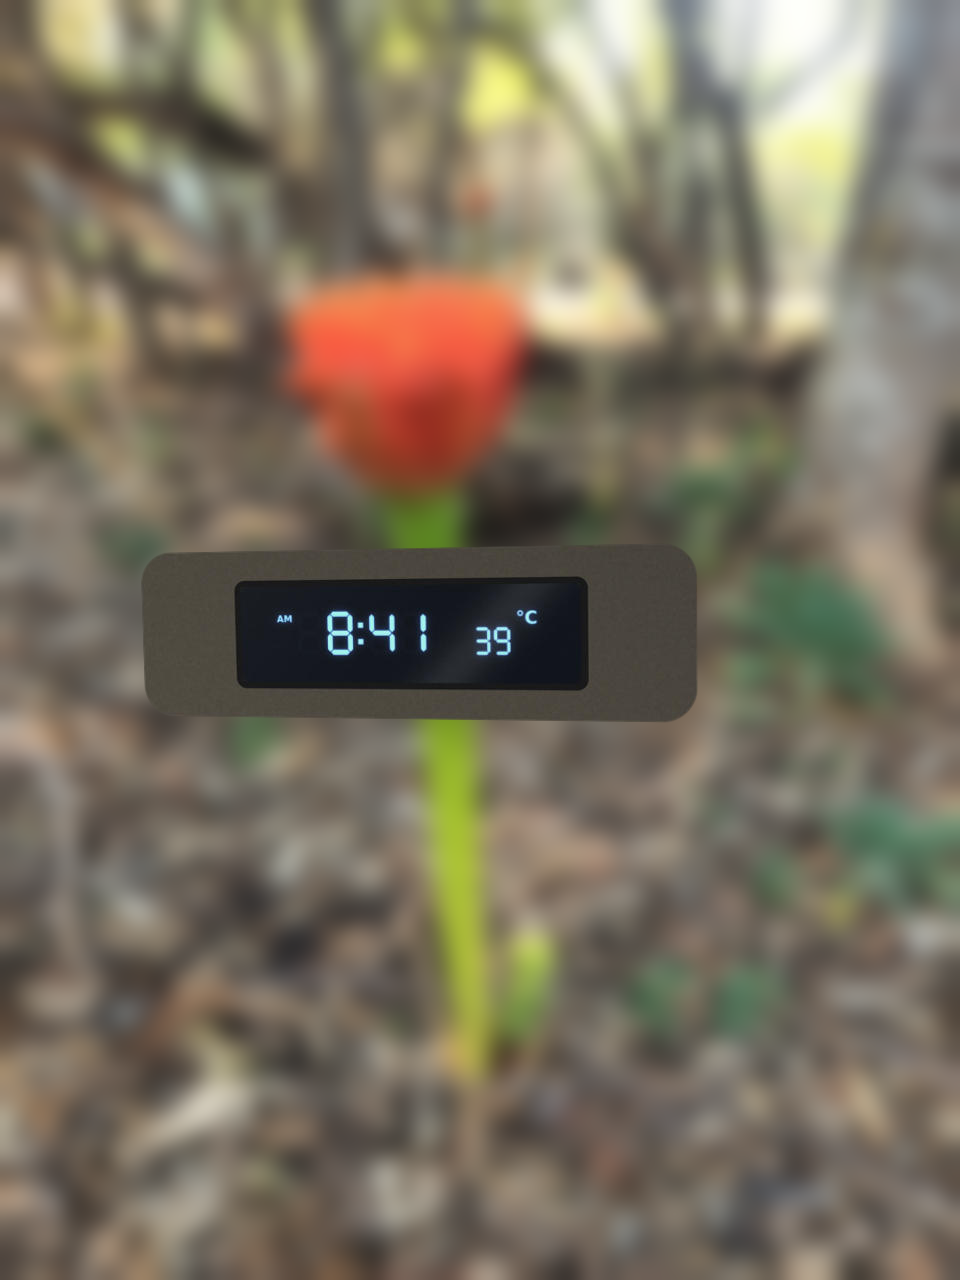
8h41
